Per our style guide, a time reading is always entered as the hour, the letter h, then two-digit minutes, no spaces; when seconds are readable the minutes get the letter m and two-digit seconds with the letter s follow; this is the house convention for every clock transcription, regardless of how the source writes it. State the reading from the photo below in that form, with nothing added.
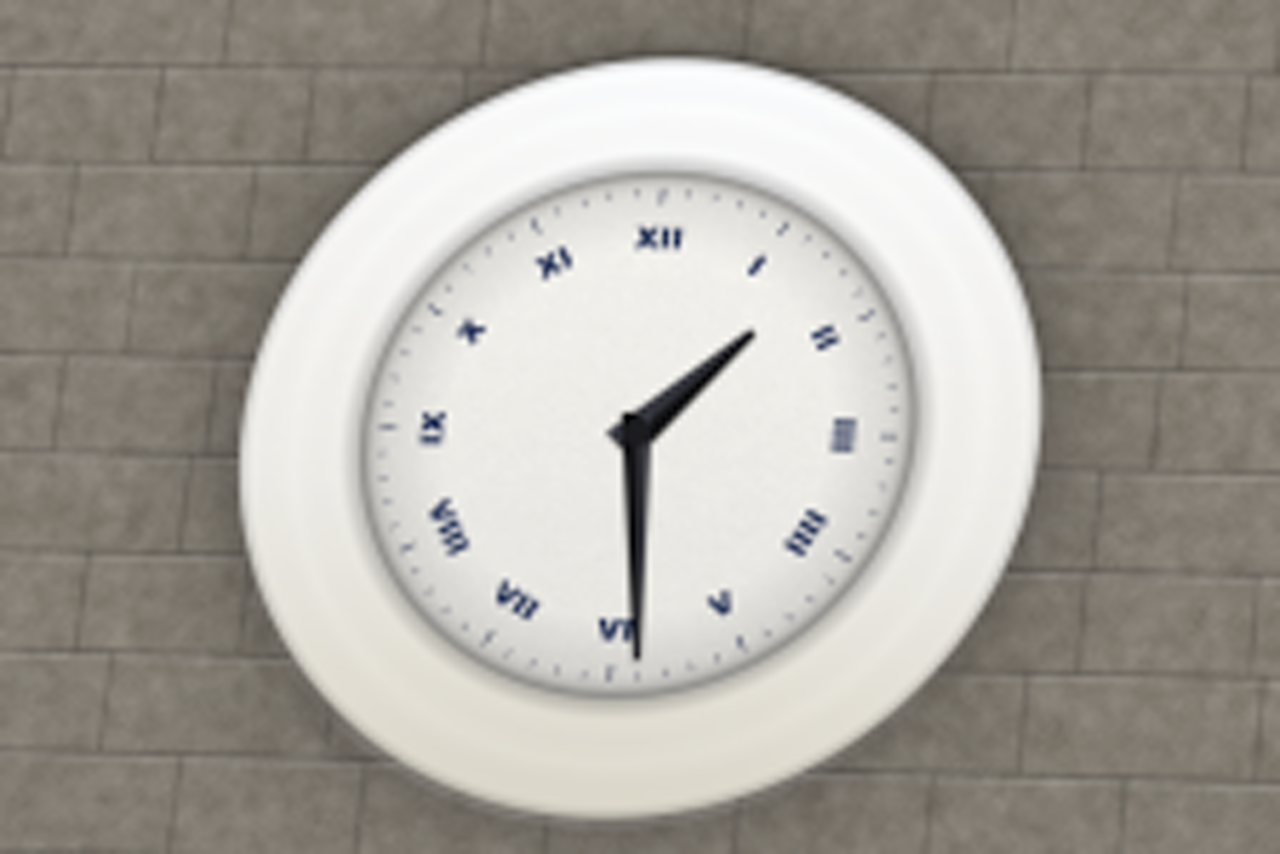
1h29
